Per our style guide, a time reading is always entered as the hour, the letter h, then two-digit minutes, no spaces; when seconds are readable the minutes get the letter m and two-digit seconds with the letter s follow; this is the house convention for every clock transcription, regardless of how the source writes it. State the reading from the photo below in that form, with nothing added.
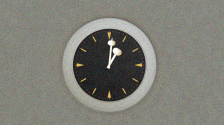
1h01
